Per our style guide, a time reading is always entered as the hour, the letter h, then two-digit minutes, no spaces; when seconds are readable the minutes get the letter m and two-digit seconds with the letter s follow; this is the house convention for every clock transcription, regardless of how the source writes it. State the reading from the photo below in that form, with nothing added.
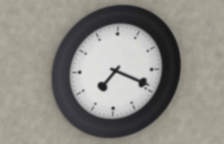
7h19
